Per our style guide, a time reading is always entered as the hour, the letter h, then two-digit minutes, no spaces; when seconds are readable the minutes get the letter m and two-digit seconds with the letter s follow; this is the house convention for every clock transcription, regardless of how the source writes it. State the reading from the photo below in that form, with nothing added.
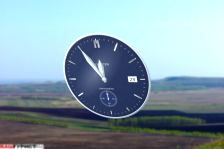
11h55
